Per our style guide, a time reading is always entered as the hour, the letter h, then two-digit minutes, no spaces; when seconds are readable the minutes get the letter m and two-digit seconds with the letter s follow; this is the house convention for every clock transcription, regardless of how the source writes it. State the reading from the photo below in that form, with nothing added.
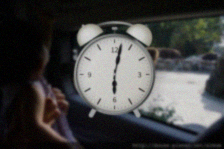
6h02
